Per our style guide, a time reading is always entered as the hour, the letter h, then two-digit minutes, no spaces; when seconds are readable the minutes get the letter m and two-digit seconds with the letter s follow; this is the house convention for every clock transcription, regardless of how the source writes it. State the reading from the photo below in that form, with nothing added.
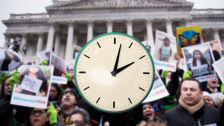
2h02
